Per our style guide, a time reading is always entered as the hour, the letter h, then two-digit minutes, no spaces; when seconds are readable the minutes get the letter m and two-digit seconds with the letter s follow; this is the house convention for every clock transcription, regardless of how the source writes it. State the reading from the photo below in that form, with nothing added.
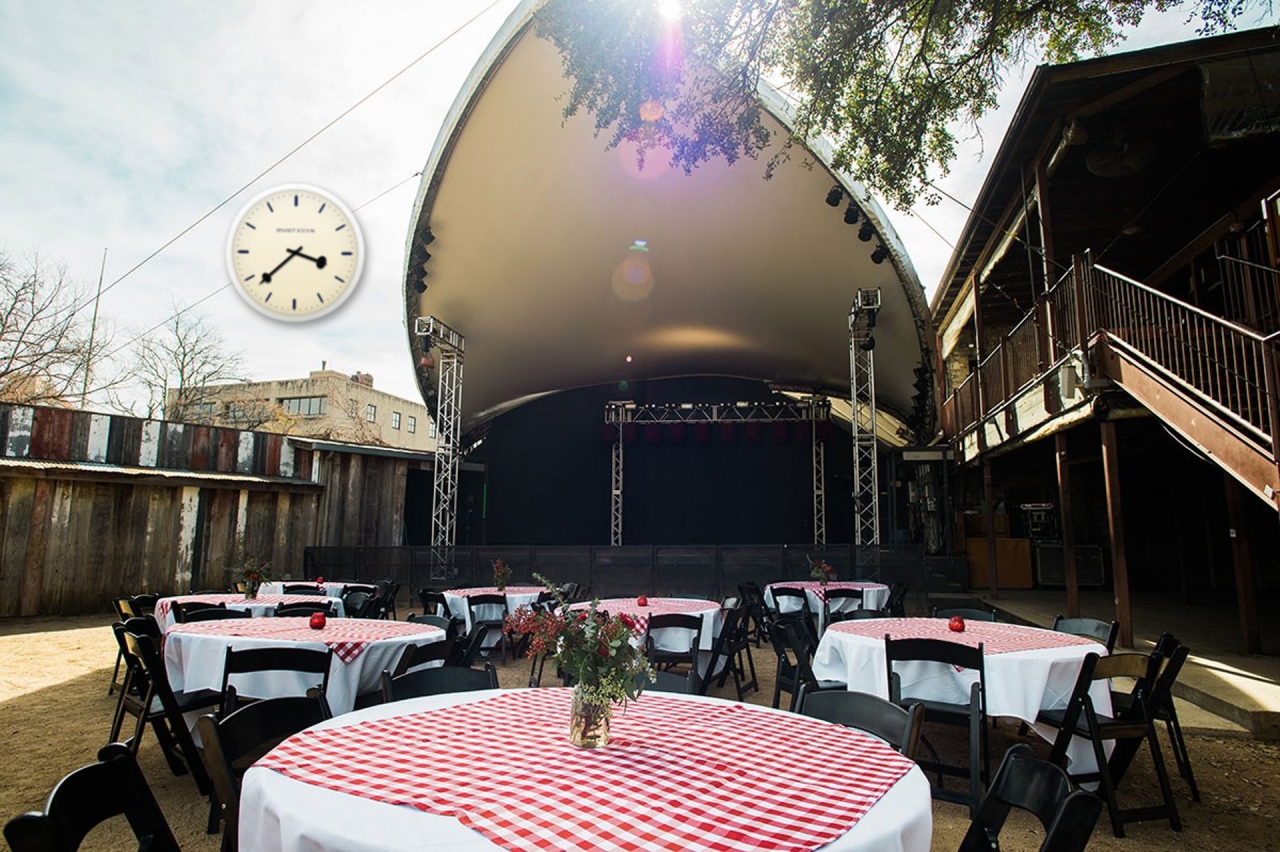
3h38
